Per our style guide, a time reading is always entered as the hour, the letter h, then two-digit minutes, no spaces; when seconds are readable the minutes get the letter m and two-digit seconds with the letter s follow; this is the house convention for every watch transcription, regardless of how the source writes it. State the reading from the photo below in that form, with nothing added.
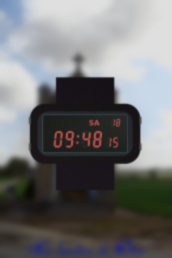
9h48m15s
